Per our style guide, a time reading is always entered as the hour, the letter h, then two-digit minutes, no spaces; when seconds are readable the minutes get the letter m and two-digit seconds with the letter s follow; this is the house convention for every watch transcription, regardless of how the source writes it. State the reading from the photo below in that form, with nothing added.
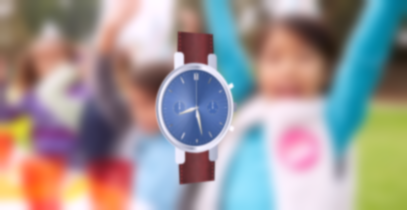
8h28
